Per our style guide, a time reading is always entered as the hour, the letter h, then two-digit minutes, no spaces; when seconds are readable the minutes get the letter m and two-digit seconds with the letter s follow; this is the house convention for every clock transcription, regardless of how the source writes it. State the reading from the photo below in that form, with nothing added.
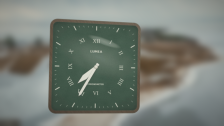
7h35
